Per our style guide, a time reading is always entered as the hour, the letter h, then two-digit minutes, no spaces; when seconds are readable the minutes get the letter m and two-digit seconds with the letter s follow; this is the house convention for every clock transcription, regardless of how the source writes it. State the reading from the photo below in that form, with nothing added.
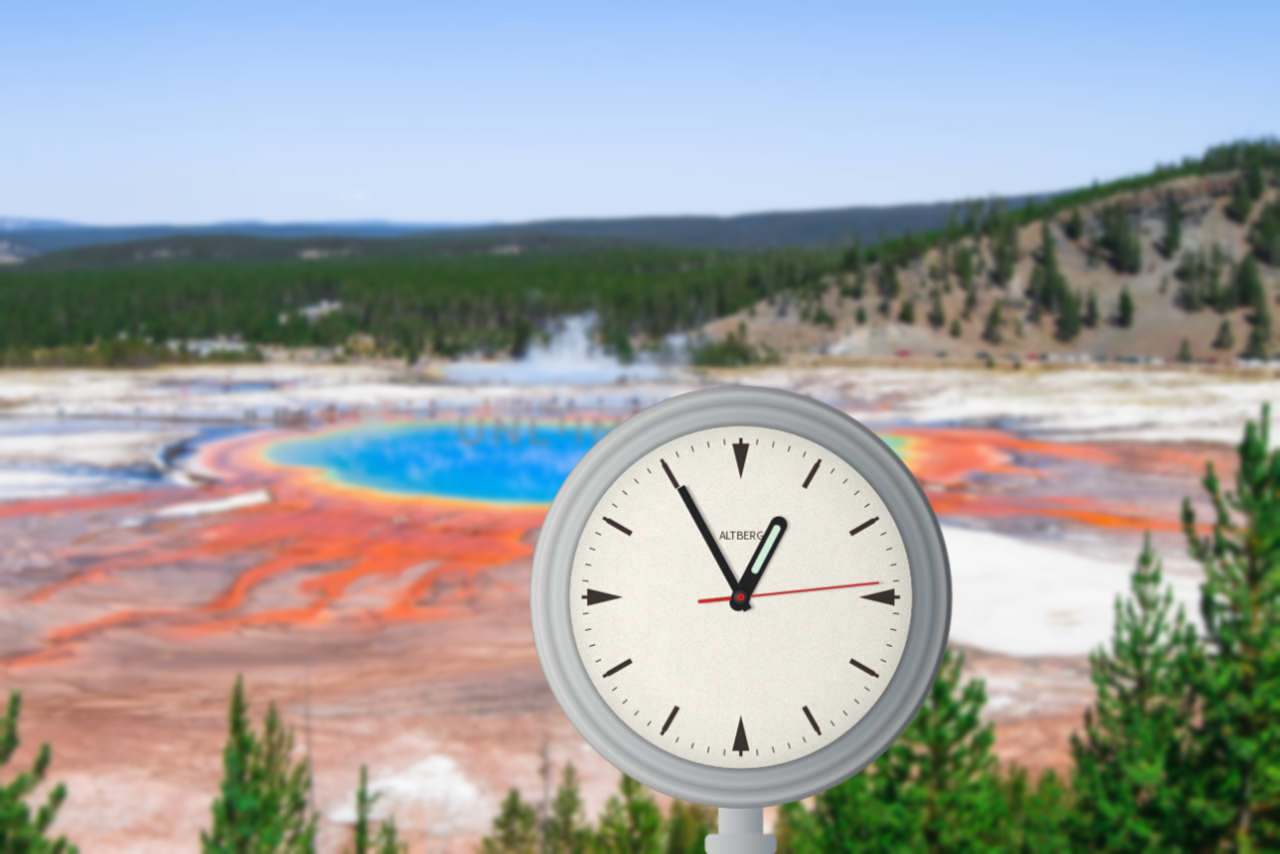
12h55m14s
